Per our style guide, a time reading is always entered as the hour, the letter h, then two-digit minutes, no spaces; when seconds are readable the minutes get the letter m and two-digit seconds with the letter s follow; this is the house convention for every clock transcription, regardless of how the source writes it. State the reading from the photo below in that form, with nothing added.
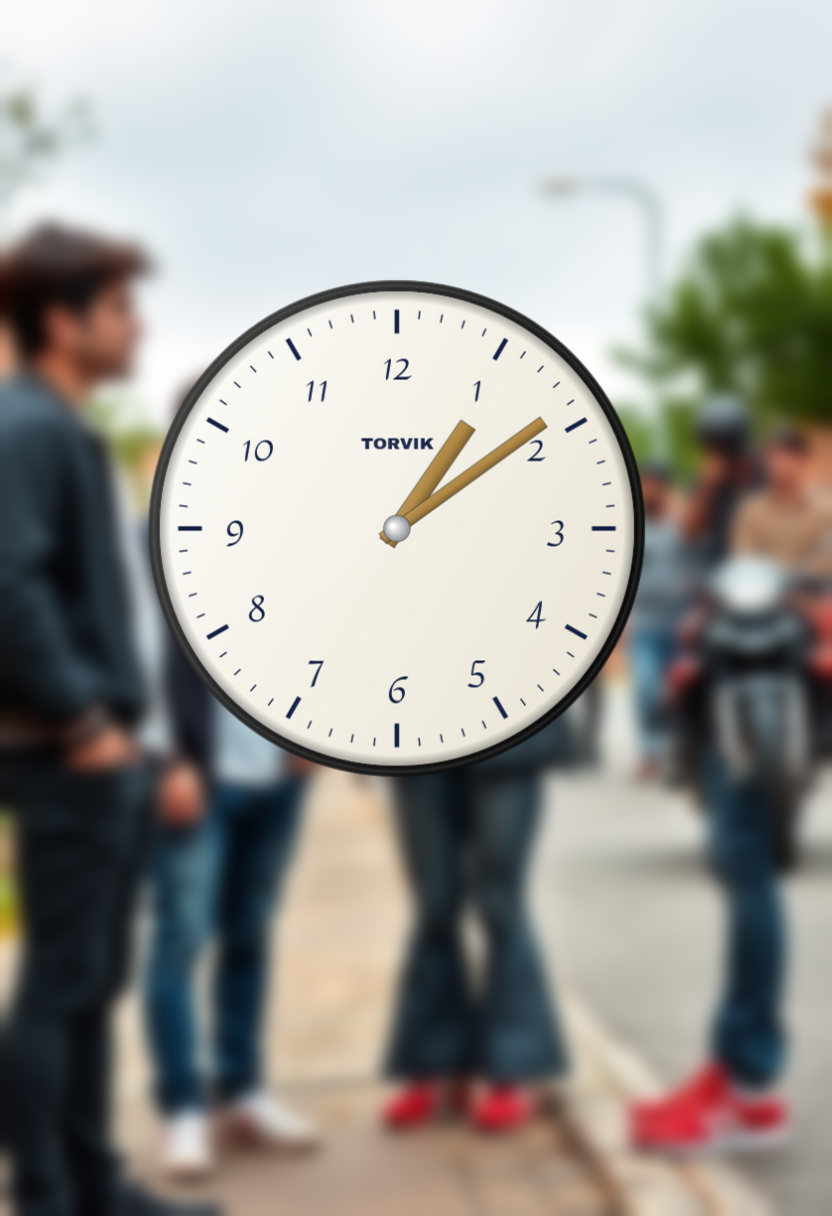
1h09
